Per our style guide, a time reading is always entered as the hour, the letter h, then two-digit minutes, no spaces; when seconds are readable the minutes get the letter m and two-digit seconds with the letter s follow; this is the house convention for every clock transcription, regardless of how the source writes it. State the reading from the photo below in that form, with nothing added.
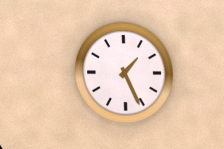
1h26
